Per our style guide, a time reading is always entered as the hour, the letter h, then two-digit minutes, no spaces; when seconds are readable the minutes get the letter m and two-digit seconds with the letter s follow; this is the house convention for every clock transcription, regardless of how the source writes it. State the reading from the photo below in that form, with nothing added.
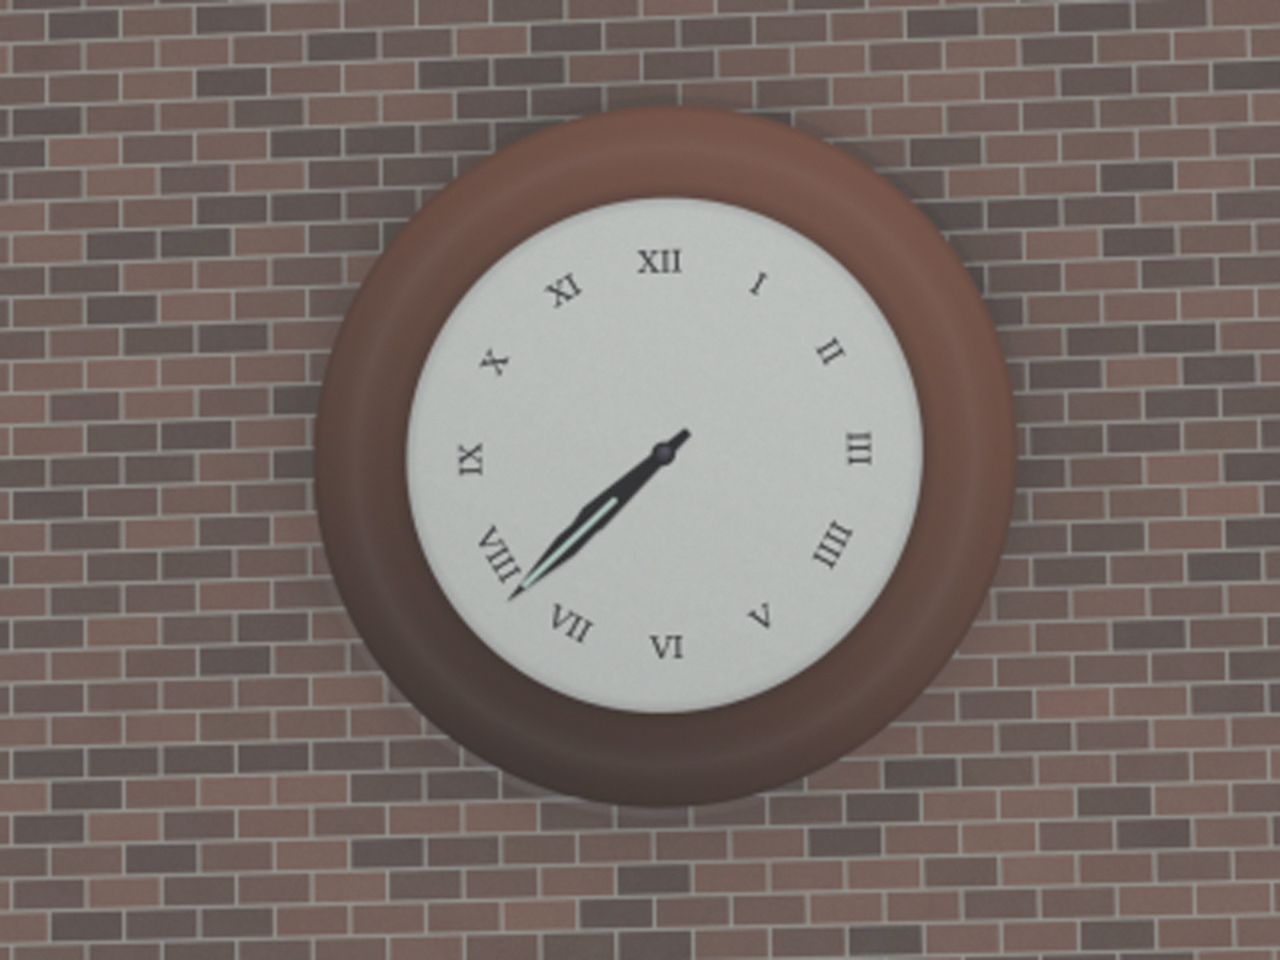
7h38
